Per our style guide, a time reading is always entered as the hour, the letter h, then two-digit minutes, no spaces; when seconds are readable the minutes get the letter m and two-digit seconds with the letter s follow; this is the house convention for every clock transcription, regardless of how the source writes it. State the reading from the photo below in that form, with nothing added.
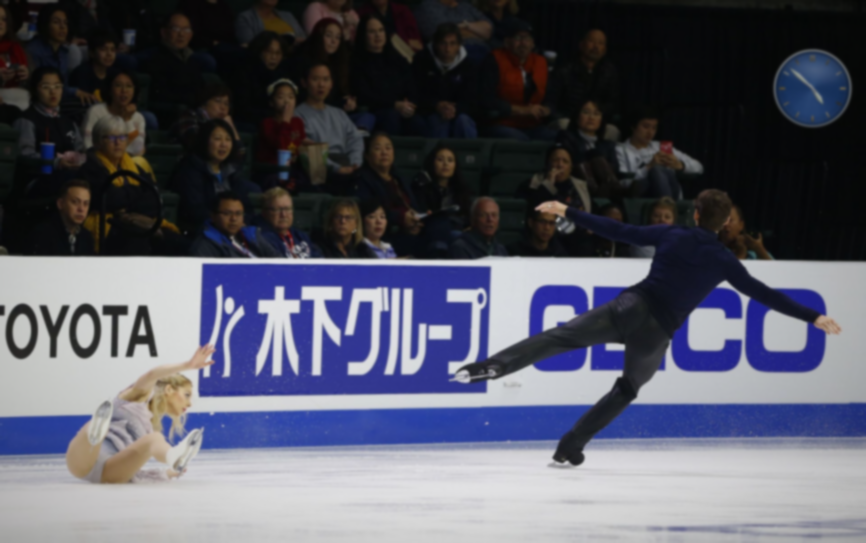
4h52
